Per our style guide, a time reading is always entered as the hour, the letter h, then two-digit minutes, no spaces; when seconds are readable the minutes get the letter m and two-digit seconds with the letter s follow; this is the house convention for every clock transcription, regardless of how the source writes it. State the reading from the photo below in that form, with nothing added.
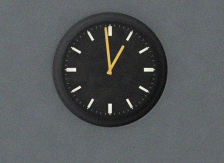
12h59
